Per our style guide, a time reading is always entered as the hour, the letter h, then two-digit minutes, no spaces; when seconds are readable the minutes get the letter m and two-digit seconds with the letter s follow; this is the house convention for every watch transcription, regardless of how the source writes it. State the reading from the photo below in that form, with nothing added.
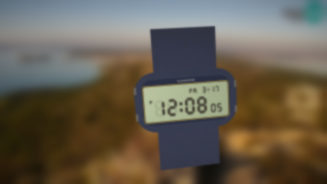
12h08
